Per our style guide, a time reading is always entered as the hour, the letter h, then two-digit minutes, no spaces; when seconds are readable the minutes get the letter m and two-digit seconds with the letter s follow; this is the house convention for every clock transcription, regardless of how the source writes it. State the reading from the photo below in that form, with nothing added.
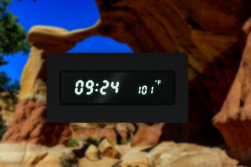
9h24
